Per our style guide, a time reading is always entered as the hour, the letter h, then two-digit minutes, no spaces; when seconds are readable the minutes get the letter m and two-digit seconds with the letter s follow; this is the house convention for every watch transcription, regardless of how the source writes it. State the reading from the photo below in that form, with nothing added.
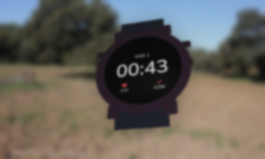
0h43
